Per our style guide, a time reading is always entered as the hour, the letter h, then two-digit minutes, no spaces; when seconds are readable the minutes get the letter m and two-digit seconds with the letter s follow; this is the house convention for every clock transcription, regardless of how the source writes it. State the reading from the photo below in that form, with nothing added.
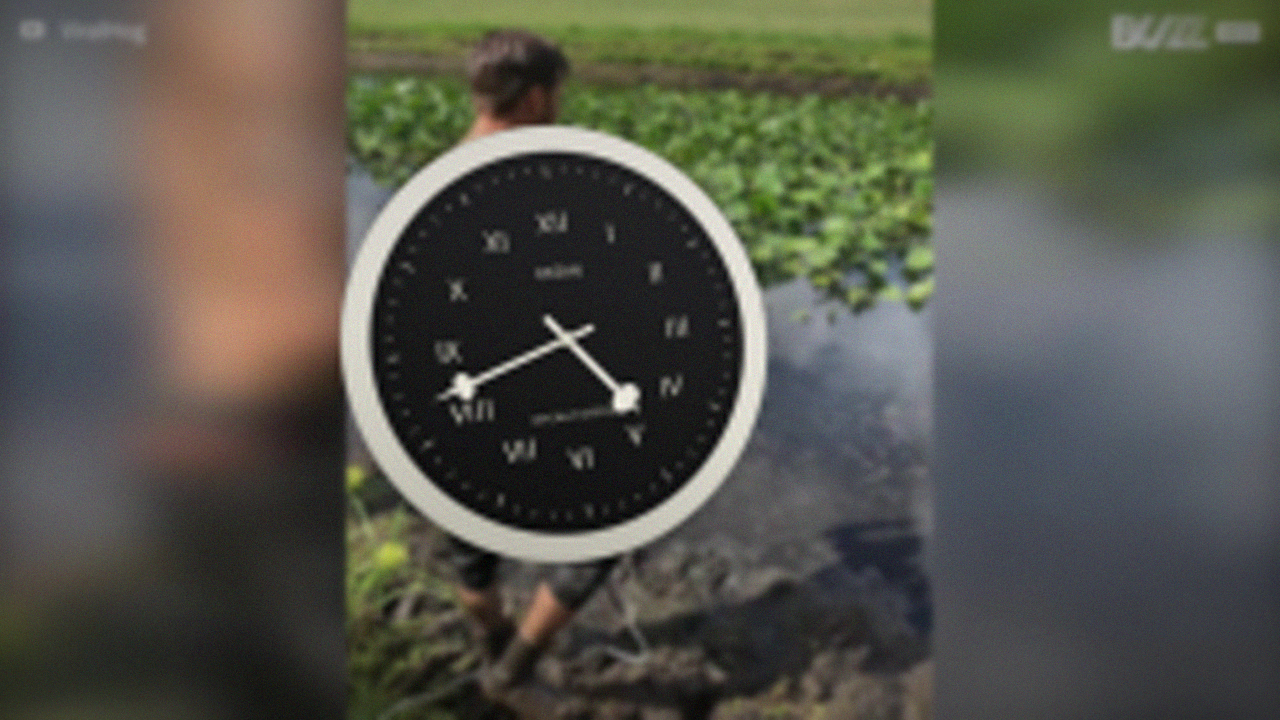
4h42
